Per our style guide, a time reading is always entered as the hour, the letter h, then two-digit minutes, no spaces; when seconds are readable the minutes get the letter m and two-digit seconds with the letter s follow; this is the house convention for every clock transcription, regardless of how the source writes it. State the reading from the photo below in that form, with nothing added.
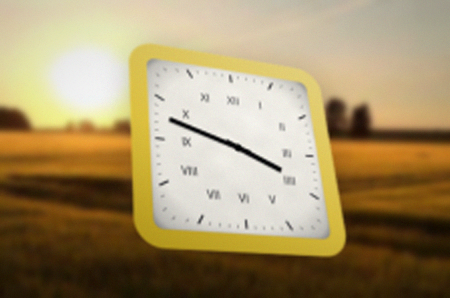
3h48
